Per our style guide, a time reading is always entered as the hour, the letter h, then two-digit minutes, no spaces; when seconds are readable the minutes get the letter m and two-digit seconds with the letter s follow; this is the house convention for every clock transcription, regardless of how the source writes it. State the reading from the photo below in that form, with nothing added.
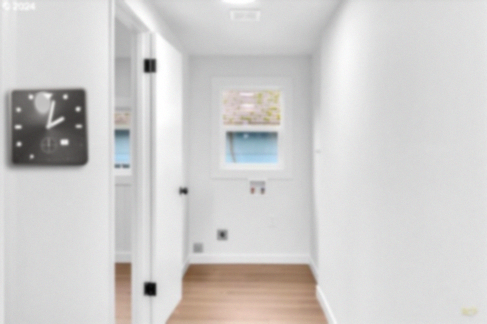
2h02
